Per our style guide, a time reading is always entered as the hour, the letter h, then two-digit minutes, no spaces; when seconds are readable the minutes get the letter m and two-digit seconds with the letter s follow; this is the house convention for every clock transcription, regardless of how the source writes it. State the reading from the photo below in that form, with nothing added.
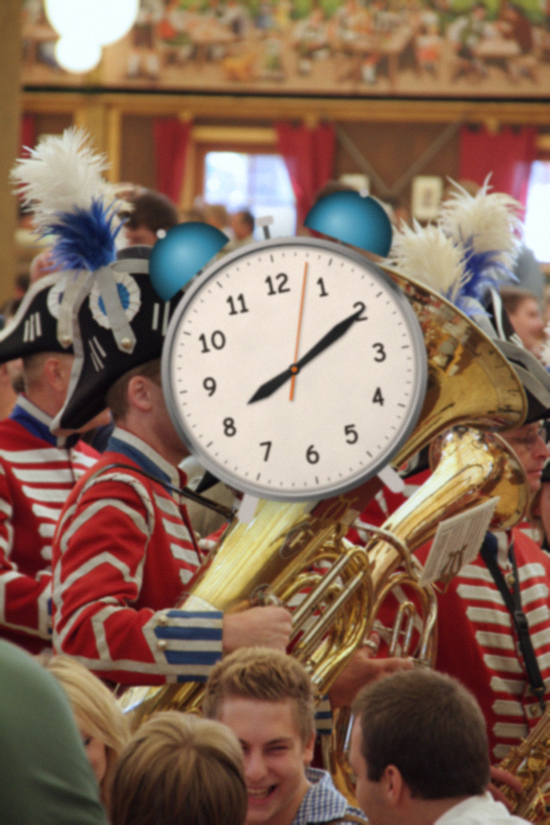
8h10m03s
